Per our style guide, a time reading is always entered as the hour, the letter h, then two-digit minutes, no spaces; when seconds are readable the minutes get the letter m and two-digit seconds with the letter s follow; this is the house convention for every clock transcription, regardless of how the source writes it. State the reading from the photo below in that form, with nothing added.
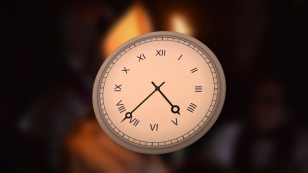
4h37
